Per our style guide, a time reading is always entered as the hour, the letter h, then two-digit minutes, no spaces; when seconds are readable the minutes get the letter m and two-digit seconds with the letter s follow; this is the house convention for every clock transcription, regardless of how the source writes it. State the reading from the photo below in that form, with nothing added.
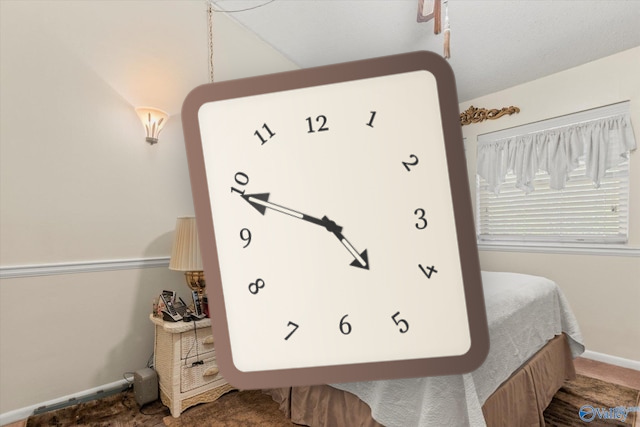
4h49
